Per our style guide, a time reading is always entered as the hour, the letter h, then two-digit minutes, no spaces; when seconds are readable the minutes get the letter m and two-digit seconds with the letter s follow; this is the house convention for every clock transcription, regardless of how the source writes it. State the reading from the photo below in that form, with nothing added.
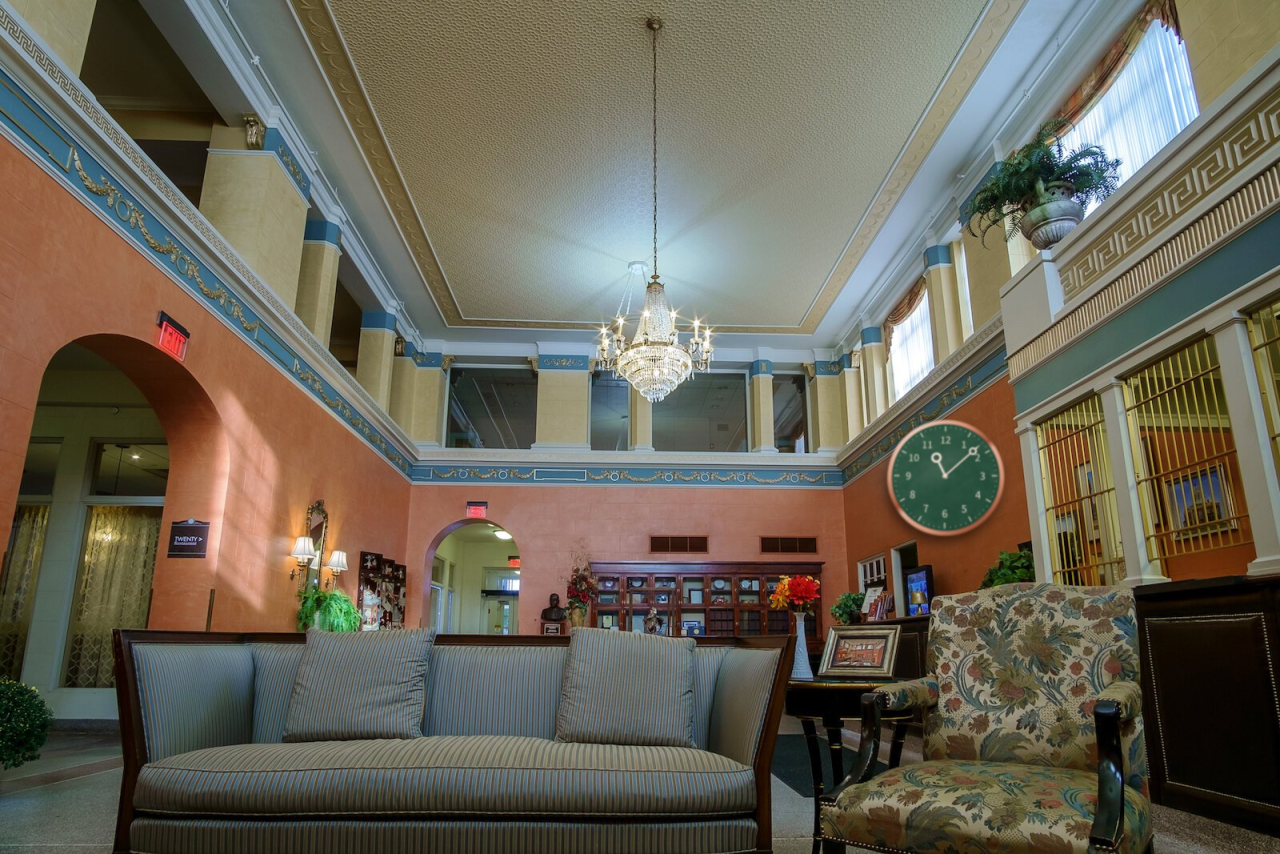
11h08
